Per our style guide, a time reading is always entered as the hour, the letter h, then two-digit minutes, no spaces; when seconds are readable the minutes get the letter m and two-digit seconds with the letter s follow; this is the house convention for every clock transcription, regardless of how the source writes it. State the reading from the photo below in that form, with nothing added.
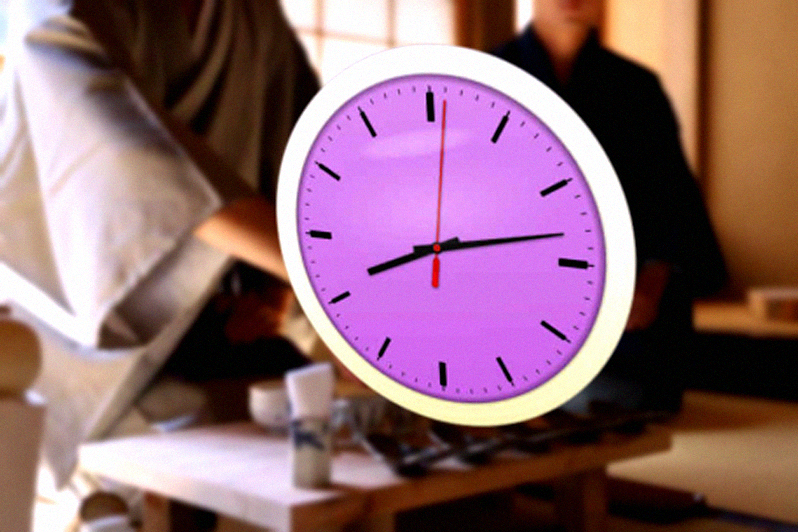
8h13m01s
